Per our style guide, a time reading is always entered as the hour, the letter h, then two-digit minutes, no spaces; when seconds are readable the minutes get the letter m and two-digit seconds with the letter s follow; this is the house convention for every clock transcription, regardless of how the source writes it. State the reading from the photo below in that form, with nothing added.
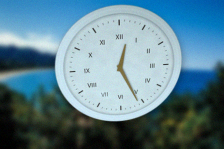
12h26
